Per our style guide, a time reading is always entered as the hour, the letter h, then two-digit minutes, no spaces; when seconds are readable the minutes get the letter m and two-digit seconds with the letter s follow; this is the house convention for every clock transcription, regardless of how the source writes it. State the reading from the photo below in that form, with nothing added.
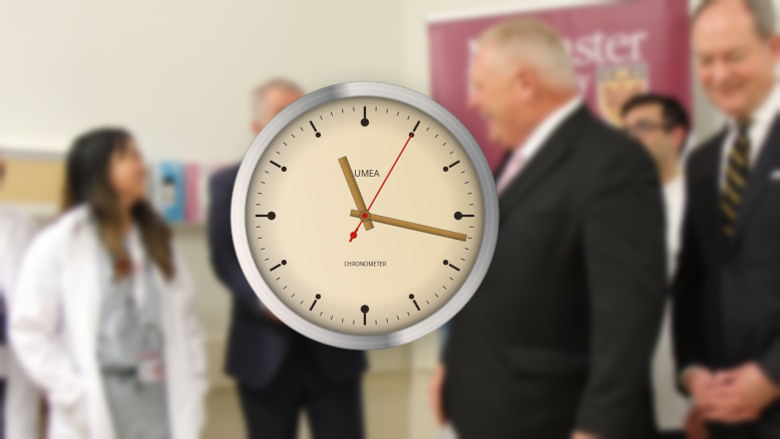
11h17m05s
